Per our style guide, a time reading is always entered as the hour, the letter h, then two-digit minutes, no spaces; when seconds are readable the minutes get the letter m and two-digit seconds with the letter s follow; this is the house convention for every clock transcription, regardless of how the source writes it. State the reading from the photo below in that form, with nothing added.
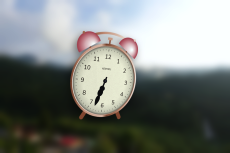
6h33
